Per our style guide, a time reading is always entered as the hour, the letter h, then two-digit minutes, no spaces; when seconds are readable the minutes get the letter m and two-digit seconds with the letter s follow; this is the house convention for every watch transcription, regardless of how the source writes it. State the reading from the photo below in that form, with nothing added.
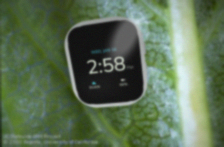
2h58
